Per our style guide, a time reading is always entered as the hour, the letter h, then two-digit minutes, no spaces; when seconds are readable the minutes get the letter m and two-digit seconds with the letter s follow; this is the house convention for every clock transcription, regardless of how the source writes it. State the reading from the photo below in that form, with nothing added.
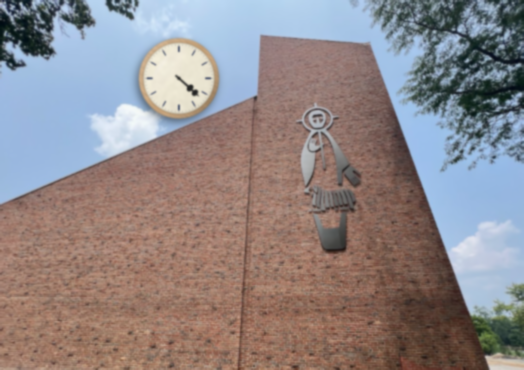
4h22
